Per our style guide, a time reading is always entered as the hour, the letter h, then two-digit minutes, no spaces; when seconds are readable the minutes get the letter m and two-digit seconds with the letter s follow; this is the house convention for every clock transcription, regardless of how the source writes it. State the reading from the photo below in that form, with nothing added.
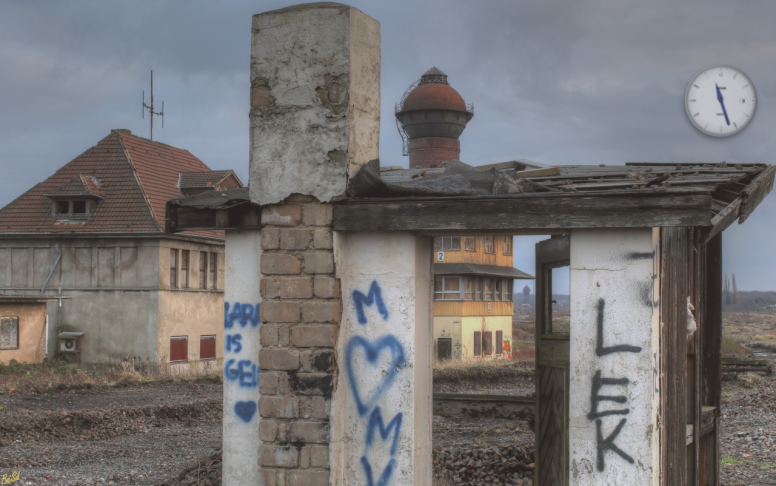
11h27
